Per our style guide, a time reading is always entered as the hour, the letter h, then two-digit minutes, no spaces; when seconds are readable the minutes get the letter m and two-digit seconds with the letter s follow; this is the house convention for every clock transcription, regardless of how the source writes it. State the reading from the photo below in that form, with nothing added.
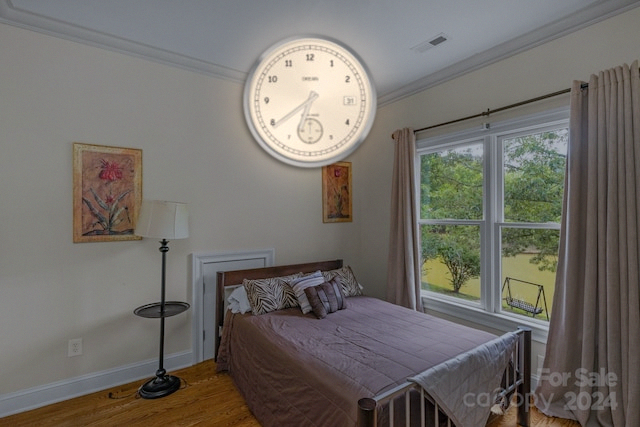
6h39
